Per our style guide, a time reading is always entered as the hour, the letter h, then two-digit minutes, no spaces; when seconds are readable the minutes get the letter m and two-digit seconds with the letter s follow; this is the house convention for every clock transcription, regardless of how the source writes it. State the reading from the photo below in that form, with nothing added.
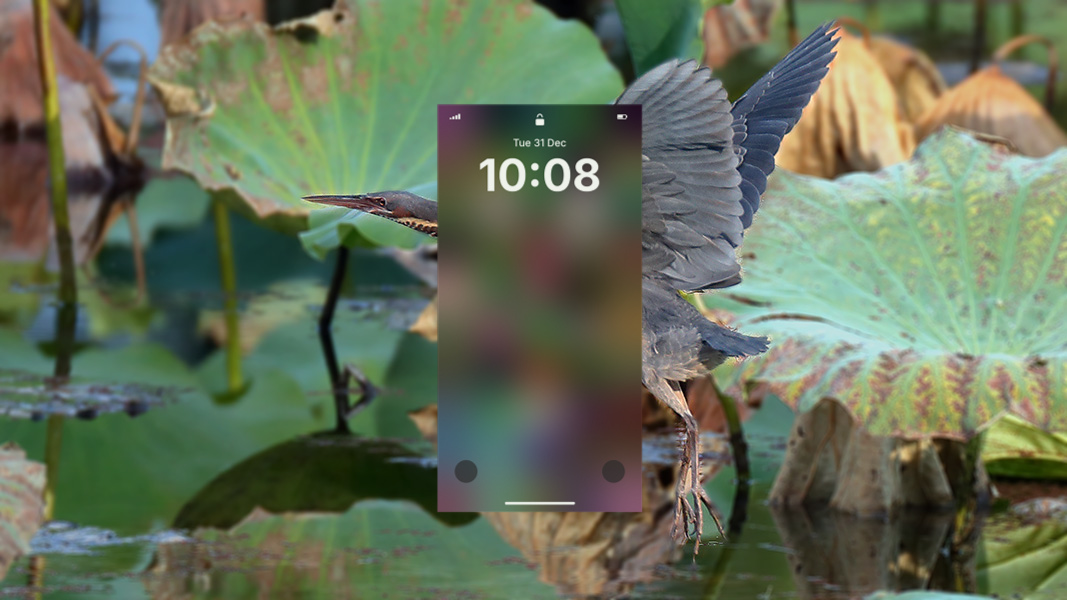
10h08
